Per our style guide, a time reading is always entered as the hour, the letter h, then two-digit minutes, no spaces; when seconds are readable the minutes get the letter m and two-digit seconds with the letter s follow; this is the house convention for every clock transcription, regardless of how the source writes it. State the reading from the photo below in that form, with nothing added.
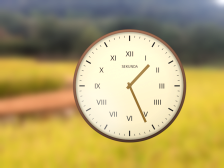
1h26
